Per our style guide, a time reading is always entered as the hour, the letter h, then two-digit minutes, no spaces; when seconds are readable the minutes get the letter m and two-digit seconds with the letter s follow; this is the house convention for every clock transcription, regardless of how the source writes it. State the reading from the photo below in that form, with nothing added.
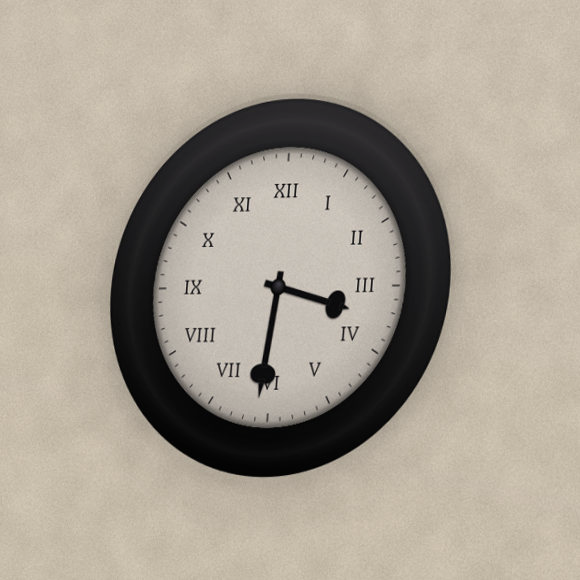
3h31
